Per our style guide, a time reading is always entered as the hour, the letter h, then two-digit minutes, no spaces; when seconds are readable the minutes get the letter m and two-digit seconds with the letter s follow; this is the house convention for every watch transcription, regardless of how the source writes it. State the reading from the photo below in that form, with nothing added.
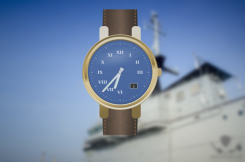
6h37
